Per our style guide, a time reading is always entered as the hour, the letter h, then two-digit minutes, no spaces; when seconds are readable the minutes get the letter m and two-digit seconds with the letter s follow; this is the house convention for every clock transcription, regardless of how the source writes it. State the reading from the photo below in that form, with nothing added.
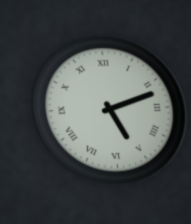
5h12
